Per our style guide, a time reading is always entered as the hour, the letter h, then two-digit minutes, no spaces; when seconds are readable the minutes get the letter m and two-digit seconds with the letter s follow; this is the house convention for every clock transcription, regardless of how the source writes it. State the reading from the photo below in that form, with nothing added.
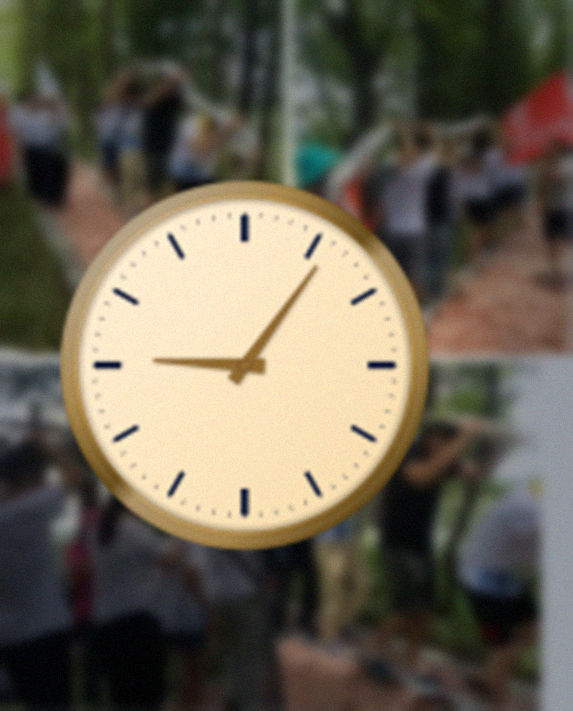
9h06
